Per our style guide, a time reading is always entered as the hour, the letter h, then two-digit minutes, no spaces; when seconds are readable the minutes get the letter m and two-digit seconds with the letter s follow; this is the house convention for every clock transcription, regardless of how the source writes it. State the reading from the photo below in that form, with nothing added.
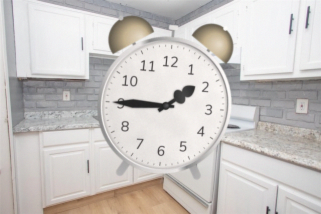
1h45
